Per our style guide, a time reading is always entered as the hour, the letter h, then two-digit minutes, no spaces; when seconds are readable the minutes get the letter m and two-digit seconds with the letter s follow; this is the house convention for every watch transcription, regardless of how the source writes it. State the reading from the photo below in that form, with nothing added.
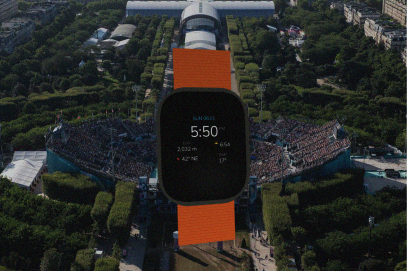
5h50
